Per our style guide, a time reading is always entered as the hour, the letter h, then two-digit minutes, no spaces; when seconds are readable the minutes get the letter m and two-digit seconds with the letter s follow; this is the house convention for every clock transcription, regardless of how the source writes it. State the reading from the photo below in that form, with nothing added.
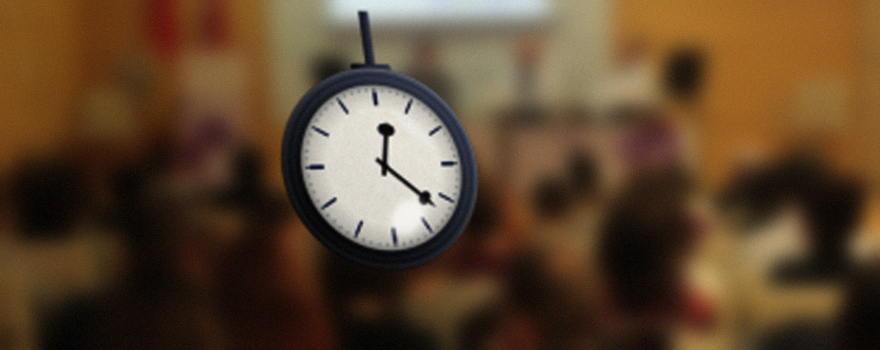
12h22
